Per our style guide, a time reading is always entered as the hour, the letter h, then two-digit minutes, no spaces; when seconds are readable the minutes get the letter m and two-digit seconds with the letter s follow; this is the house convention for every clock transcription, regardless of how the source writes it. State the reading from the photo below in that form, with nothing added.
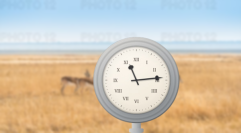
11h14
